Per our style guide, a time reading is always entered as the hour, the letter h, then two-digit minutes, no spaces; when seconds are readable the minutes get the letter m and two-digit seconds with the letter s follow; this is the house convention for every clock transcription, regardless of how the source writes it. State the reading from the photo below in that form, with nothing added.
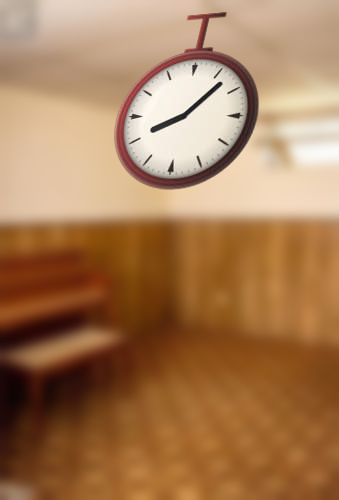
8h07
